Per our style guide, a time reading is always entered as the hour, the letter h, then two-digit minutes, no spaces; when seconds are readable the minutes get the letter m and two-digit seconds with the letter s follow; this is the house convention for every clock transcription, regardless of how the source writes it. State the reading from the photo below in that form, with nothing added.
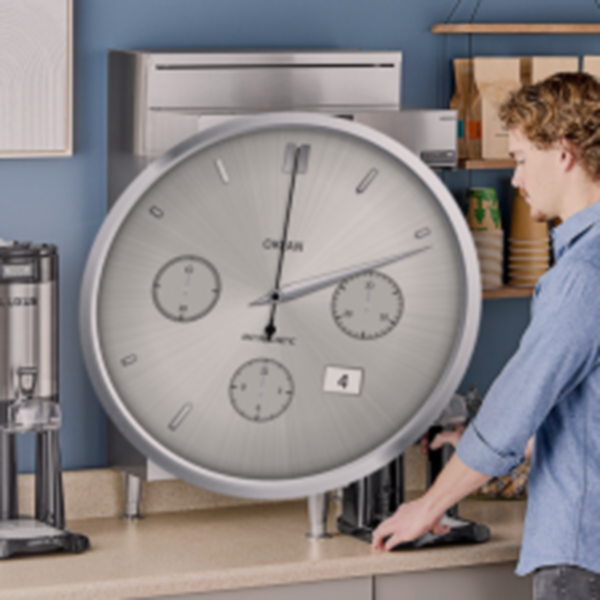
2h11
